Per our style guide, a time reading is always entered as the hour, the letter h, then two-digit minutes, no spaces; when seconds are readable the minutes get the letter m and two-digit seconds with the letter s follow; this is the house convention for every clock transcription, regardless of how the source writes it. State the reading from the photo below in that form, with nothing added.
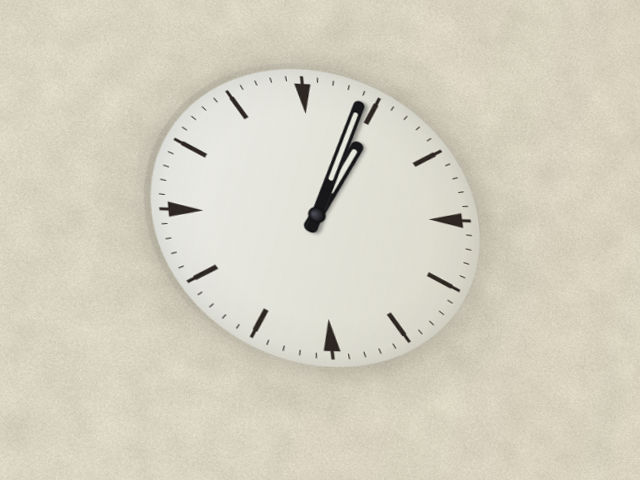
1h04
